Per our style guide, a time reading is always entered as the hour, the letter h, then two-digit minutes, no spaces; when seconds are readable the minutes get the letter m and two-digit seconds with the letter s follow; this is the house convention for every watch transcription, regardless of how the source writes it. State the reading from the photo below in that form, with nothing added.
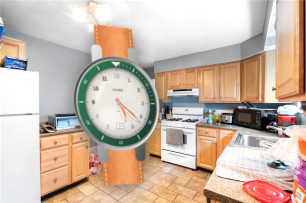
5h22
